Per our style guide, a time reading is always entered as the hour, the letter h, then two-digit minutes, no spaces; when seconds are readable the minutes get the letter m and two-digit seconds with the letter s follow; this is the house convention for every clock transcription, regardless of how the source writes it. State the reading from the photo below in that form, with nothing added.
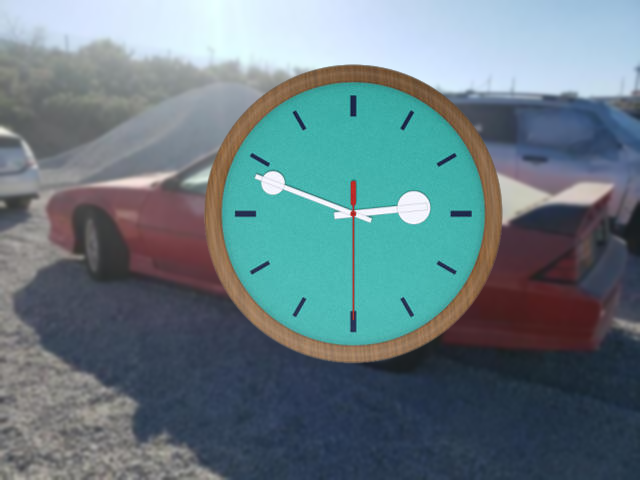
2h48m30s
